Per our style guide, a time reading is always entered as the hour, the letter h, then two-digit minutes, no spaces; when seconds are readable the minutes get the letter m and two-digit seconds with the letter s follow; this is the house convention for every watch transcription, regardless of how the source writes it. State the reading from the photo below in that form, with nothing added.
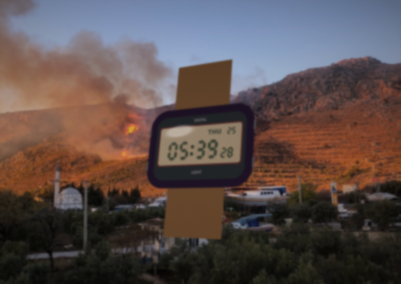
5h39
